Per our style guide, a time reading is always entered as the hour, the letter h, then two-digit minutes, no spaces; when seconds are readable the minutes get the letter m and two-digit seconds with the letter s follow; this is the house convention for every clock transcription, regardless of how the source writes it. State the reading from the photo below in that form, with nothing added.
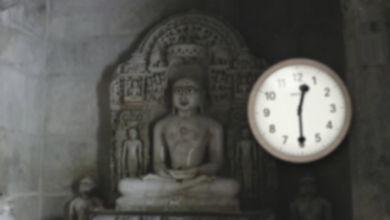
12h30
